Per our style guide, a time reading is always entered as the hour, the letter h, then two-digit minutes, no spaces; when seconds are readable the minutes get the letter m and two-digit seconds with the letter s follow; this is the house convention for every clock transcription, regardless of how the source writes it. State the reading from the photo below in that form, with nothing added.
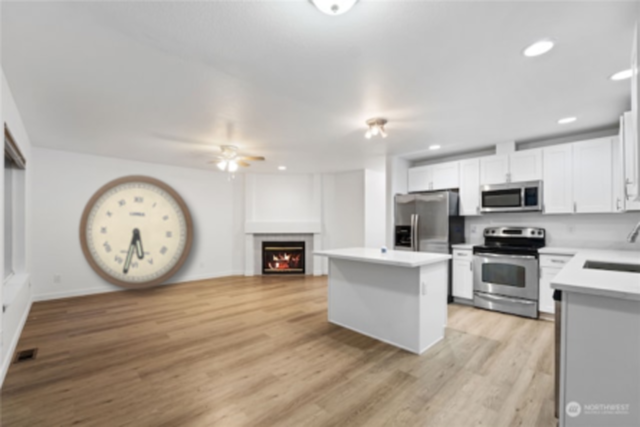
5h32
